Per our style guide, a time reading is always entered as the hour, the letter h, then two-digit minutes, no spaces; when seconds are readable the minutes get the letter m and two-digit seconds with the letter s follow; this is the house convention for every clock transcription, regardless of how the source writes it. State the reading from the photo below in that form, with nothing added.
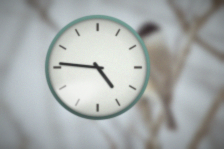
4h46
